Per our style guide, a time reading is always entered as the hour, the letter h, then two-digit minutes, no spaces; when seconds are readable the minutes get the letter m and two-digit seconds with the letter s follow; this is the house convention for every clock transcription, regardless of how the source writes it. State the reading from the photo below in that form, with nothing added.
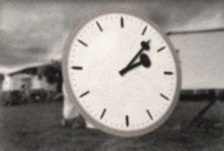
2h07
